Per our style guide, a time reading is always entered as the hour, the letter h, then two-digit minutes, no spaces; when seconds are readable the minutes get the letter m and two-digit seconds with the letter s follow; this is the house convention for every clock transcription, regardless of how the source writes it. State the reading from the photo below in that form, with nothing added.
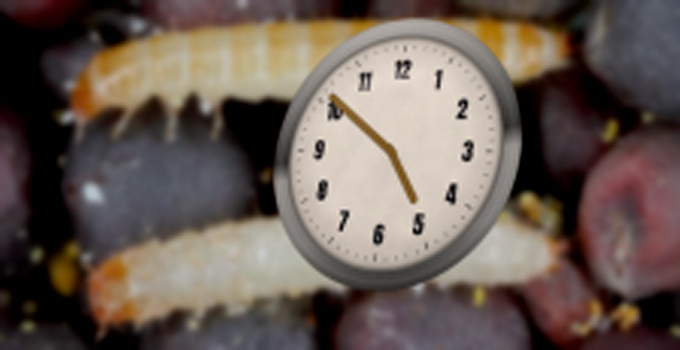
4h51
